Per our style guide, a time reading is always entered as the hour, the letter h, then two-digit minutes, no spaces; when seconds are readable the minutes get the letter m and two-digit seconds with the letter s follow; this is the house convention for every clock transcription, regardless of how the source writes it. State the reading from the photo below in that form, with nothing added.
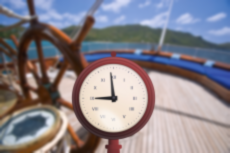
8h59
